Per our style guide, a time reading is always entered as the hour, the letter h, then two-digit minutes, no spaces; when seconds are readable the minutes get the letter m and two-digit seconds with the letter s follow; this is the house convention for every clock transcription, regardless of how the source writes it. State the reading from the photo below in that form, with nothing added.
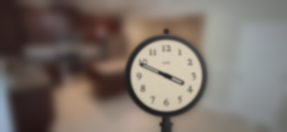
3h49
